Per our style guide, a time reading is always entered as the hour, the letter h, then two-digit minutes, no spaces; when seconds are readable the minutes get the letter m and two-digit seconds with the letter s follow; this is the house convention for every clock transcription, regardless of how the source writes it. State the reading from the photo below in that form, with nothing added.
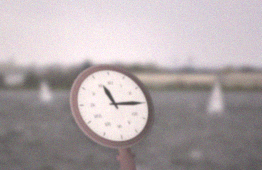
11h15
